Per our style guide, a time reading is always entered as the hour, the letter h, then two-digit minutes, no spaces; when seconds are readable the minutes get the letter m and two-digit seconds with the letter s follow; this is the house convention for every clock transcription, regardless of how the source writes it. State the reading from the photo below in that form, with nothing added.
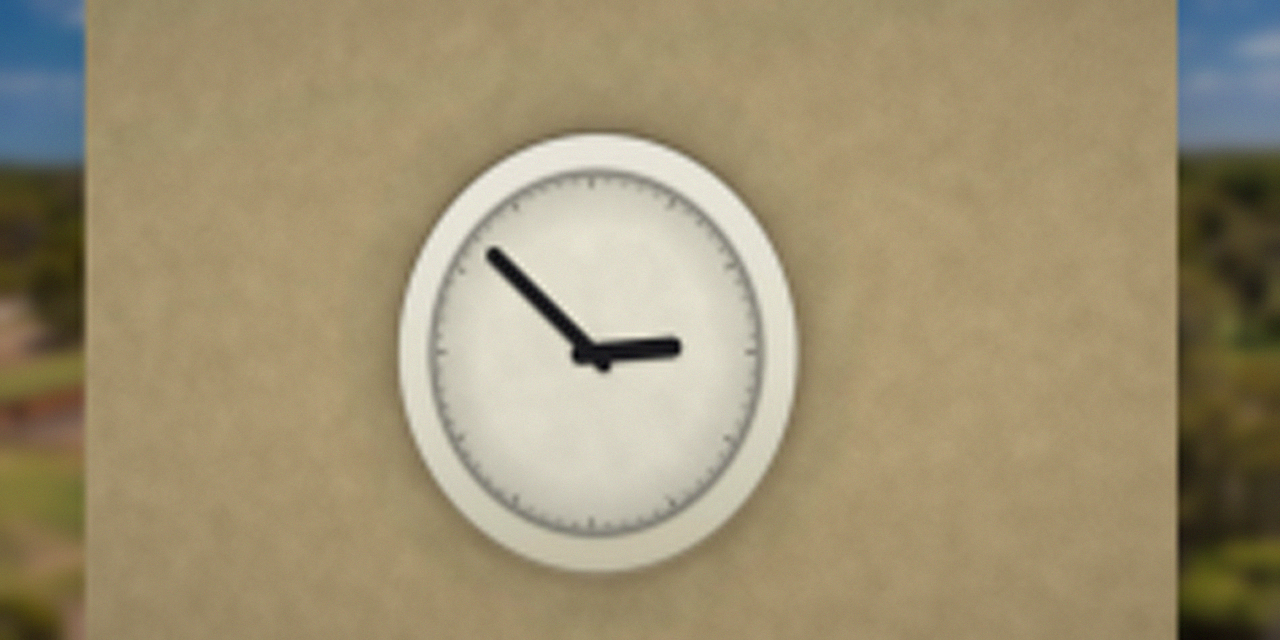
2h52
